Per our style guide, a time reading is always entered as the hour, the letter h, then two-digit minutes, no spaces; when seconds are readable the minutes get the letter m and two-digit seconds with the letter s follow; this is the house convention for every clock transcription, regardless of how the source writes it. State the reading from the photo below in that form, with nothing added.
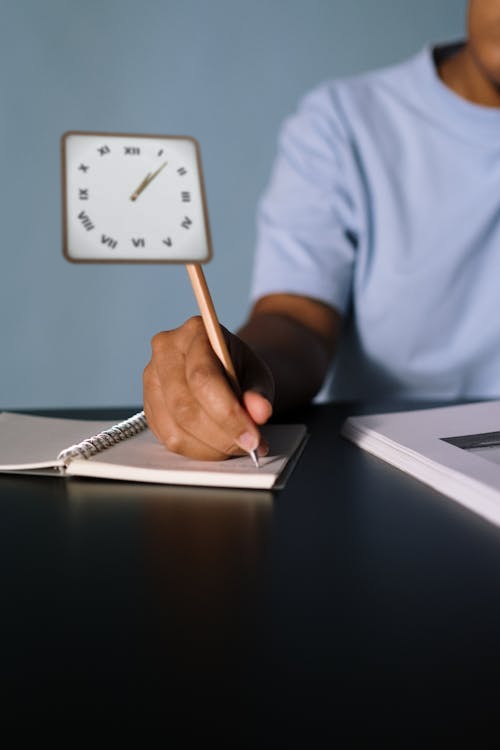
1h07
